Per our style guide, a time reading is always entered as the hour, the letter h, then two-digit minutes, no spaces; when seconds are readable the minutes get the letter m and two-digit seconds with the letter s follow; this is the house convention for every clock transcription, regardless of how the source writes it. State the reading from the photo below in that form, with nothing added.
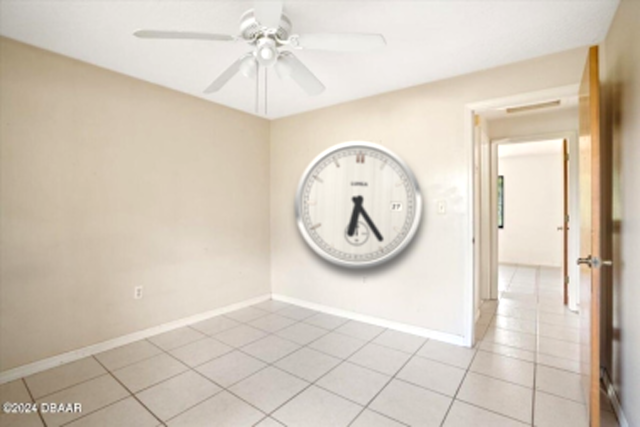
6h24
